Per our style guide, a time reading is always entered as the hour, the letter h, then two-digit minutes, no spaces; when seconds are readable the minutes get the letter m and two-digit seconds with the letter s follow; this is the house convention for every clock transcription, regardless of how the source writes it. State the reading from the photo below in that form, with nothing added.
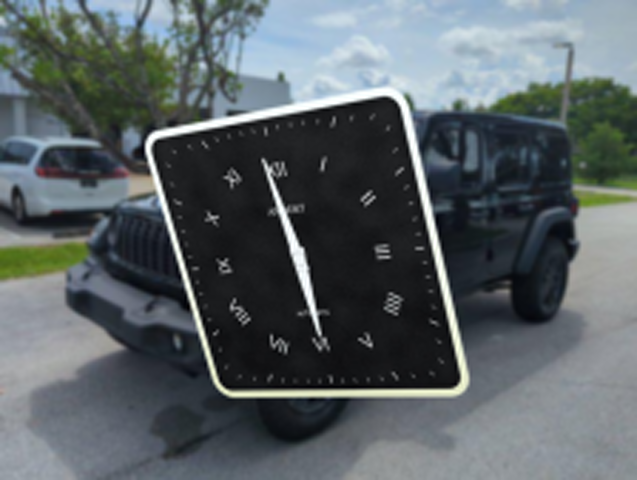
5h59
